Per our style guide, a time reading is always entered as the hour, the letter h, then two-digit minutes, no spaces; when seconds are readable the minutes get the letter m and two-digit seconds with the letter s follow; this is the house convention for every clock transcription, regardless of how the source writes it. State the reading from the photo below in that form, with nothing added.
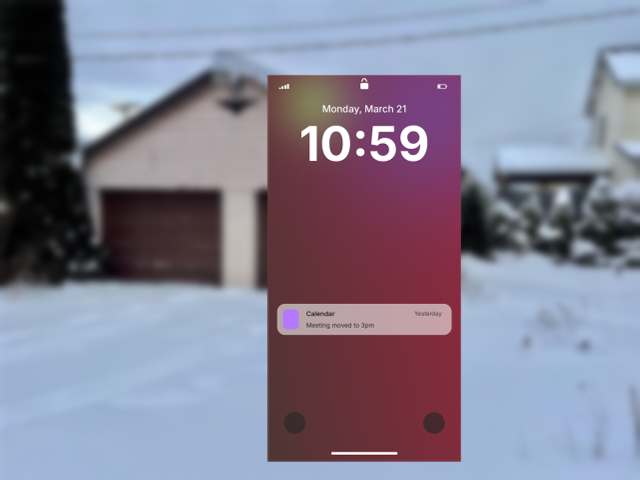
10h59
